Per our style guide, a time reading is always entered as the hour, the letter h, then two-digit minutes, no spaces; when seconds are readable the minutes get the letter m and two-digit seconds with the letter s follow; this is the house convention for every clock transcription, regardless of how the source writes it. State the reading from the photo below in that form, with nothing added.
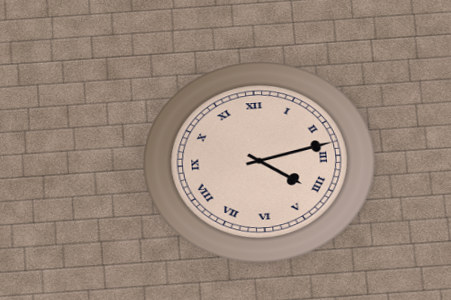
4h13
